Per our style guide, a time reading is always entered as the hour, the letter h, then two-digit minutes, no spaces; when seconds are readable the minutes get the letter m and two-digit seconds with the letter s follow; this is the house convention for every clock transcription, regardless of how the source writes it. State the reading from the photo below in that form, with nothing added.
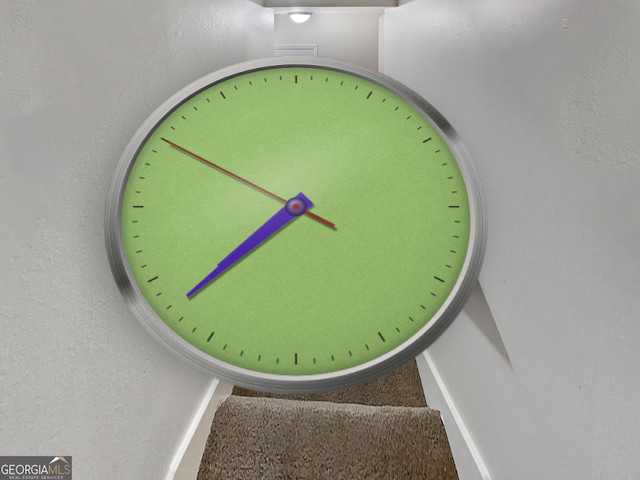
7h37m50s
